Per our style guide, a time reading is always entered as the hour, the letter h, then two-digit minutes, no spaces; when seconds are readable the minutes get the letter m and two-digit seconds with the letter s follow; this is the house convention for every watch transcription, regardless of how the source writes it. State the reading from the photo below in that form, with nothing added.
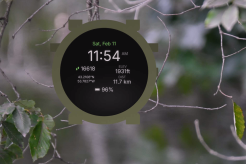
11h54
